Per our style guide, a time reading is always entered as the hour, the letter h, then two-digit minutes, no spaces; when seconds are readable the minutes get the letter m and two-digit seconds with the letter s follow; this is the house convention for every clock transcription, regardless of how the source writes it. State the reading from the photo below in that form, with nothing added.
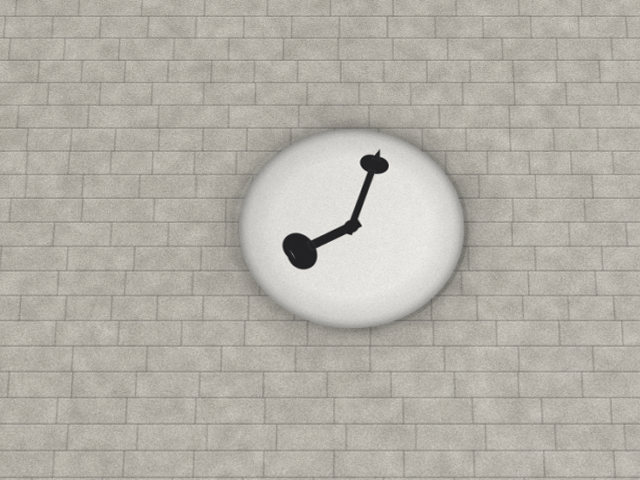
8h03
